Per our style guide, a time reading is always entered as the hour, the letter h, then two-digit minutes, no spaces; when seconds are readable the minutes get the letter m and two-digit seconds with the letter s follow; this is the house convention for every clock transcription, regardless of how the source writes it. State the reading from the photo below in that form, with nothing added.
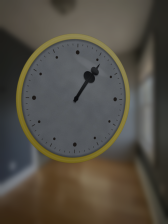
1h06
